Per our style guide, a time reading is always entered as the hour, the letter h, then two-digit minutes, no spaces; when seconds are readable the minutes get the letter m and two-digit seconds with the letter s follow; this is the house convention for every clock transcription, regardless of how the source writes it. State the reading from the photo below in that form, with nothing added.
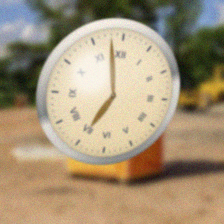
6h58
